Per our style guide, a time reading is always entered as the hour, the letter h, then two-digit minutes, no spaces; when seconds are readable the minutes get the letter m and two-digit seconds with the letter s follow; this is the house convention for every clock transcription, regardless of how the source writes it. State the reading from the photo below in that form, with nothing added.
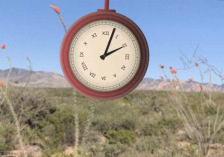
2h03
